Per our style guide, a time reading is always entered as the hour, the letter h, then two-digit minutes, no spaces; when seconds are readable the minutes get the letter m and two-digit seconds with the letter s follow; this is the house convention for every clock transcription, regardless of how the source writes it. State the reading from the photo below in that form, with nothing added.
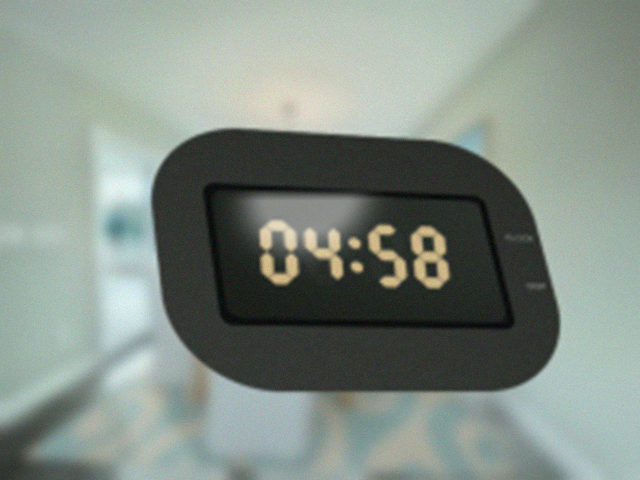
4h58
